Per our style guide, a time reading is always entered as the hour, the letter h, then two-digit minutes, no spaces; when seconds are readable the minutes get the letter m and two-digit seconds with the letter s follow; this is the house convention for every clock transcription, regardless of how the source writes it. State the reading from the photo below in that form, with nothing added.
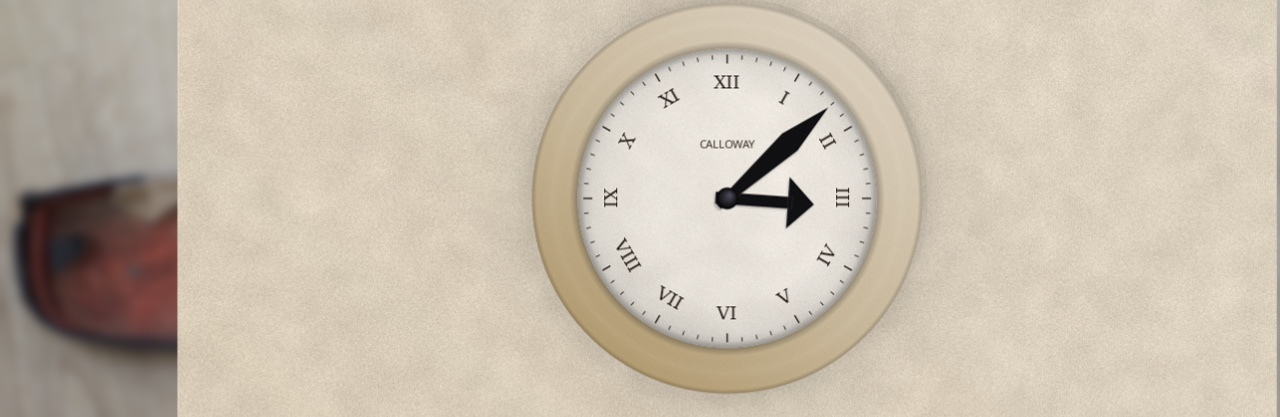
3h08
